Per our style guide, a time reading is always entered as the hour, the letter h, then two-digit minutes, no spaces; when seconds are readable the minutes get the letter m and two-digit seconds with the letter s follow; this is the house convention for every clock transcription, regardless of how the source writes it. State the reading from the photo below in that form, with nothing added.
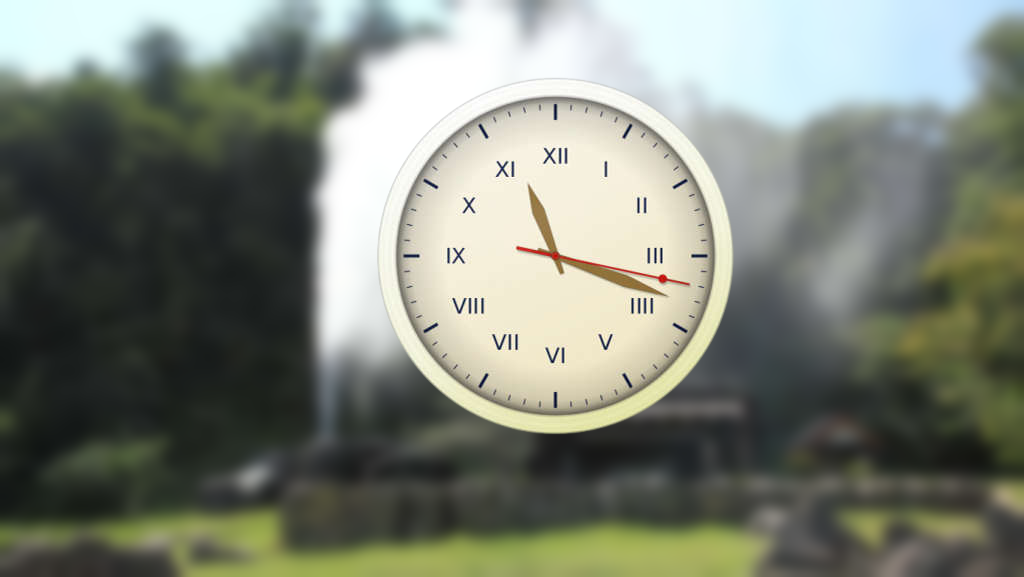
11h18m17s
